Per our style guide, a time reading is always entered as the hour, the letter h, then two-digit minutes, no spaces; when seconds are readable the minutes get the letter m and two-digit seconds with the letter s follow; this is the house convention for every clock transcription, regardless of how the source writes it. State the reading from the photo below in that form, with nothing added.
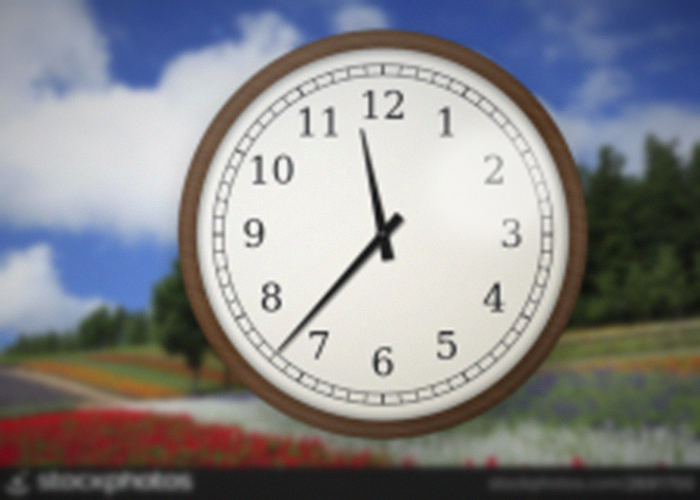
11h37
